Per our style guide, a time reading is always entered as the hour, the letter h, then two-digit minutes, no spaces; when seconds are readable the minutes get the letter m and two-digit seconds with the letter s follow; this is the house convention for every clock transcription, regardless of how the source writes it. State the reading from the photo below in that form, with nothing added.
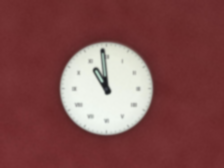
10h59
